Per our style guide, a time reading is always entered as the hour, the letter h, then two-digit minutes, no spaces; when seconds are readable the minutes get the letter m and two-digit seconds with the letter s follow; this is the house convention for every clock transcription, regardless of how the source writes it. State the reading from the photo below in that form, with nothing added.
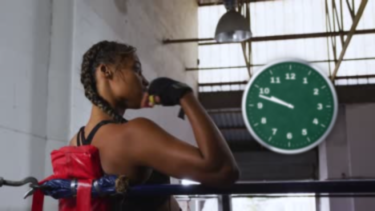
9h48
